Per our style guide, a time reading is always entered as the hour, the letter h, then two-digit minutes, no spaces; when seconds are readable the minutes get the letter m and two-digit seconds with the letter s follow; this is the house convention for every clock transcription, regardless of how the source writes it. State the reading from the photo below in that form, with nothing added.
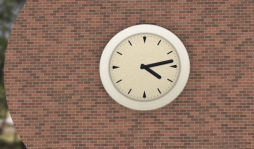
4h13
